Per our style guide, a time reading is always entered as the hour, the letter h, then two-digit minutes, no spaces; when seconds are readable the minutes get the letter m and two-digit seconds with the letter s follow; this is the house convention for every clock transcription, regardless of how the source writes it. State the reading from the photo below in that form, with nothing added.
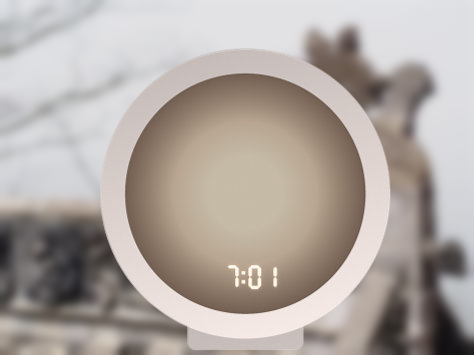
7h01
